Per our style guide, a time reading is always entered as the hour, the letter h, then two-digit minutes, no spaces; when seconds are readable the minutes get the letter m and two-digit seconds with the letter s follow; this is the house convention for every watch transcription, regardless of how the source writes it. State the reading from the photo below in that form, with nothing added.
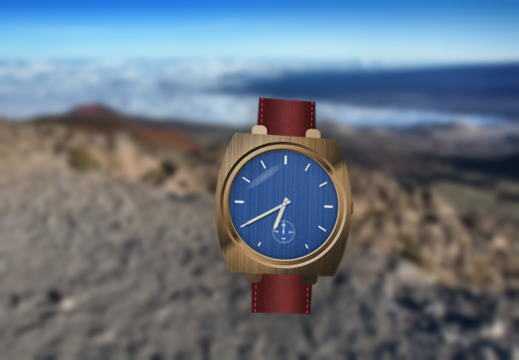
6h40
